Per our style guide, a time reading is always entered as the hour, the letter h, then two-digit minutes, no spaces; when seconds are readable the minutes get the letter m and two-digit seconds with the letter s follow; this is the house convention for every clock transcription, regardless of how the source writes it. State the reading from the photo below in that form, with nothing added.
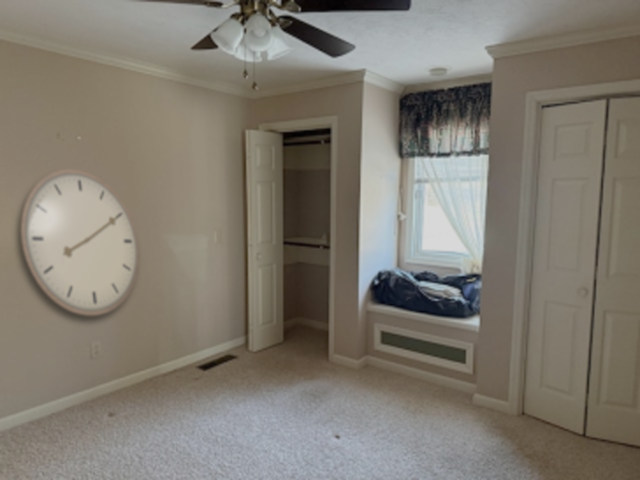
8h10
